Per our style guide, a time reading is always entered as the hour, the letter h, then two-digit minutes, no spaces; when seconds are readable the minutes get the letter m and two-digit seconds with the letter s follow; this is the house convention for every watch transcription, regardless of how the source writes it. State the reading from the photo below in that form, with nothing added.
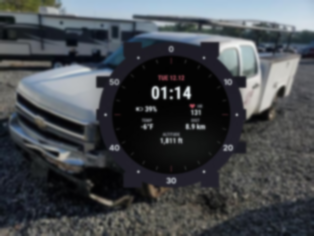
1h14
